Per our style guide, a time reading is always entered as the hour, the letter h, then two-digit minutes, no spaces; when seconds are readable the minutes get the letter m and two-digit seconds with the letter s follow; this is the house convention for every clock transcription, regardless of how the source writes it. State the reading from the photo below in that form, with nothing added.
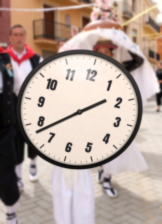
1h38
